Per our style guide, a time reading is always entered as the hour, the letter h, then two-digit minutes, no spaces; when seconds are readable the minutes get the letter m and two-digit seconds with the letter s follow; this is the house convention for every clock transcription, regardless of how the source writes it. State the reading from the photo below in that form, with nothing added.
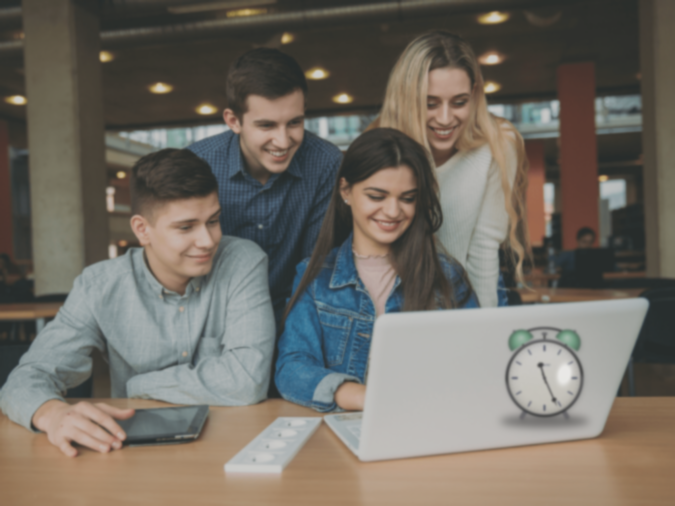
11h26
